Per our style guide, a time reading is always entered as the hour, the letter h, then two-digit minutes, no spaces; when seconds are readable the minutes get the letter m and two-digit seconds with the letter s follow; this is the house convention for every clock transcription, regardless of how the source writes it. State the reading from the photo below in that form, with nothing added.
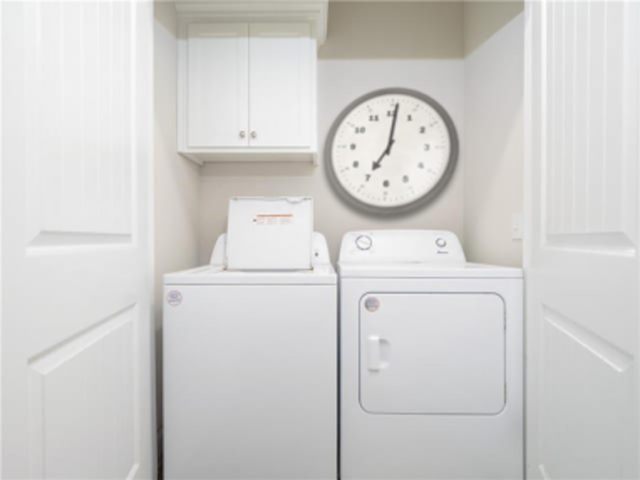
7h01
